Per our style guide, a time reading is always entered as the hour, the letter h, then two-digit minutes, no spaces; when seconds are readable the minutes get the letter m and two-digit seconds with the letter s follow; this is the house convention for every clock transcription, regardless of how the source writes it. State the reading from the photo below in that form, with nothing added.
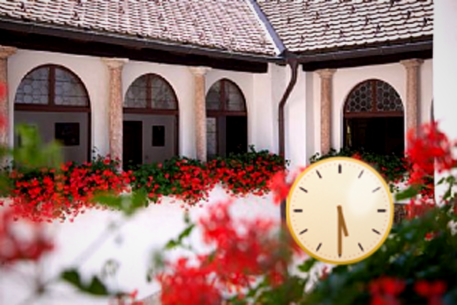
5h30
